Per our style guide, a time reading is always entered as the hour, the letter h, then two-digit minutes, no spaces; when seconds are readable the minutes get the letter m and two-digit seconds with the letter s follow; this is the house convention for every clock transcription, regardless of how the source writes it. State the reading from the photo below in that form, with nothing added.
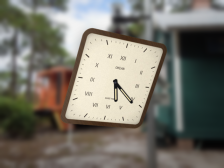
5h21
